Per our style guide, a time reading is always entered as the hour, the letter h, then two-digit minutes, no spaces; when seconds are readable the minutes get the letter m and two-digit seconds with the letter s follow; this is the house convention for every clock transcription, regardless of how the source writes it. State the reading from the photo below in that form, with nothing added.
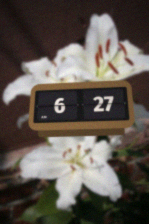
6h27
